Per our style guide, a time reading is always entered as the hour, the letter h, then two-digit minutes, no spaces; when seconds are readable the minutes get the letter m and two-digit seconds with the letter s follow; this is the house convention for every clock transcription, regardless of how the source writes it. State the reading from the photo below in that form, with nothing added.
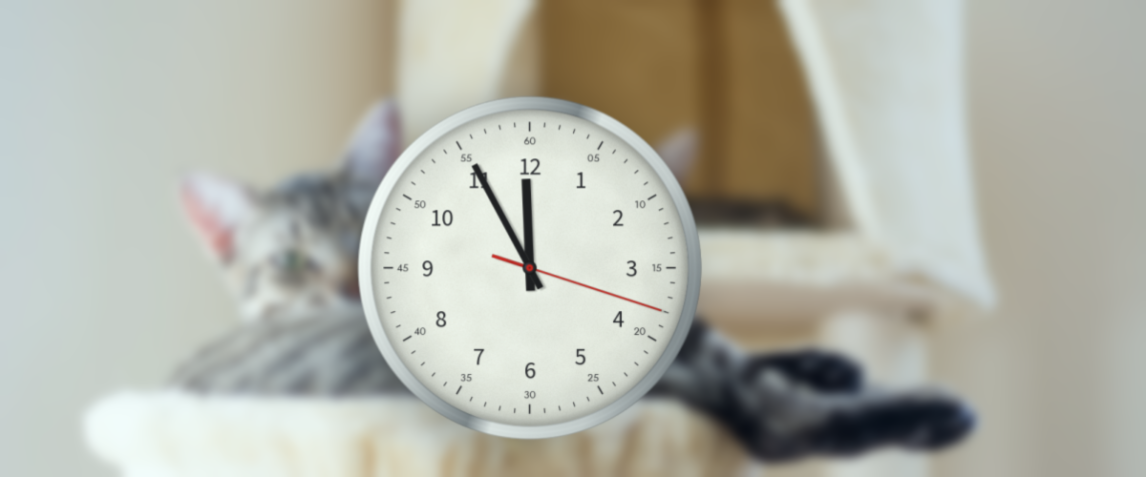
11h55m18s
